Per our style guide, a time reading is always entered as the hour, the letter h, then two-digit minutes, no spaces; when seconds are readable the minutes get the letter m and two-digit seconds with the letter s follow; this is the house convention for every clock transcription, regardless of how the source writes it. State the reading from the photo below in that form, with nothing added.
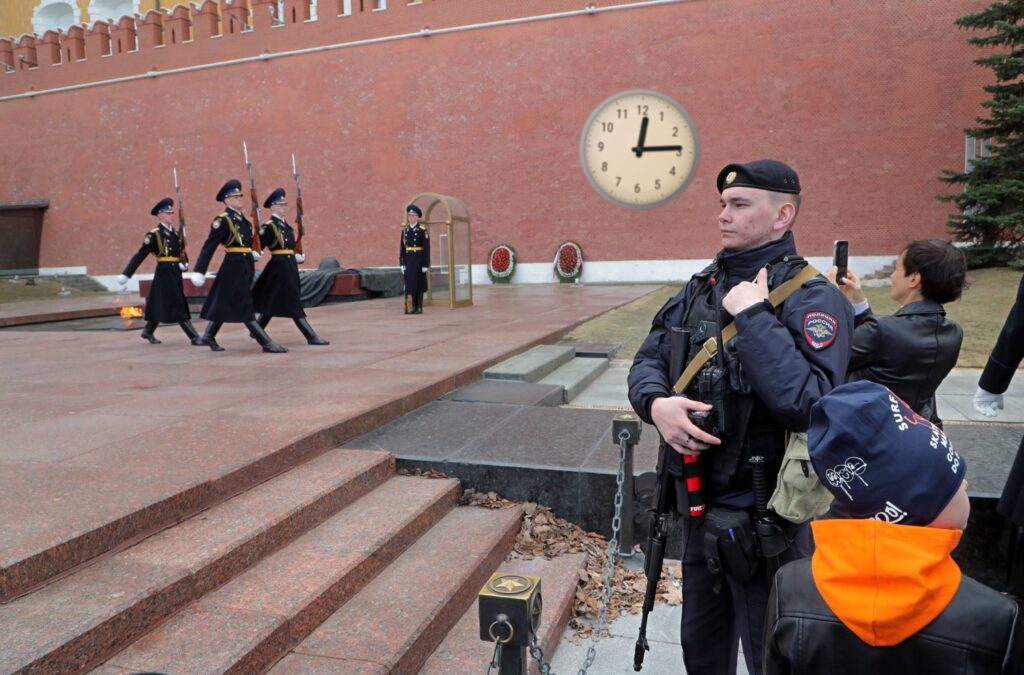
12h14
